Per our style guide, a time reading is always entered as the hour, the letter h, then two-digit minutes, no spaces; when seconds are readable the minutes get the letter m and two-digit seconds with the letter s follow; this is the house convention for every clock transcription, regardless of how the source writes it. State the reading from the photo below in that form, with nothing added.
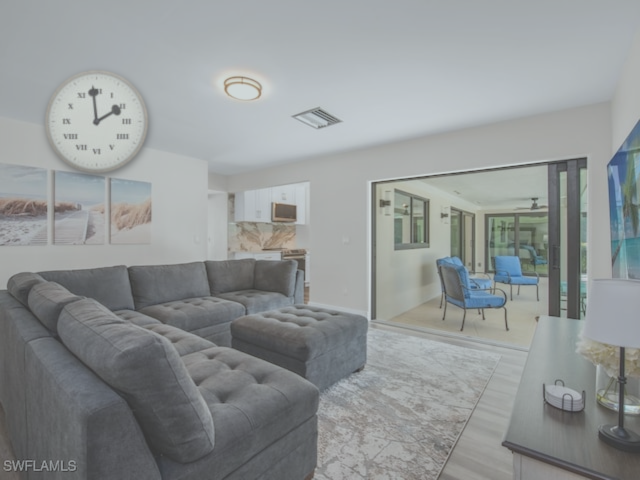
1h59
